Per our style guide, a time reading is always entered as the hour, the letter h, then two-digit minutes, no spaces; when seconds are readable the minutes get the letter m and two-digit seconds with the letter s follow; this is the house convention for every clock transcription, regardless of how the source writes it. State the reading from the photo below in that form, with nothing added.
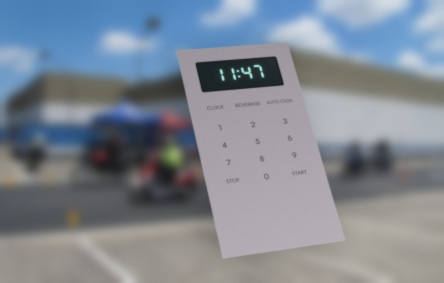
11h47
